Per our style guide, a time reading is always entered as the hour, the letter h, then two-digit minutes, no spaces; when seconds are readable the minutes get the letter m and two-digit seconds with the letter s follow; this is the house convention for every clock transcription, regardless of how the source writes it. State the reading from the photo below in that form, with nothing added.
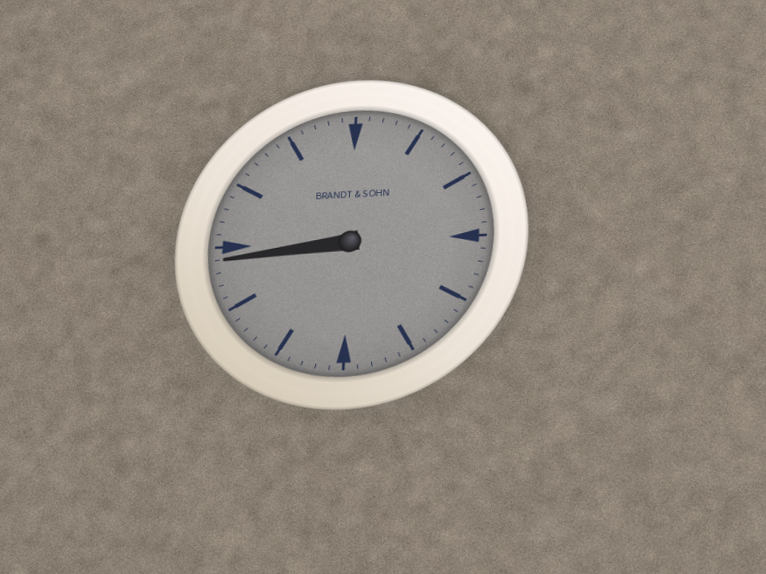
8h44
